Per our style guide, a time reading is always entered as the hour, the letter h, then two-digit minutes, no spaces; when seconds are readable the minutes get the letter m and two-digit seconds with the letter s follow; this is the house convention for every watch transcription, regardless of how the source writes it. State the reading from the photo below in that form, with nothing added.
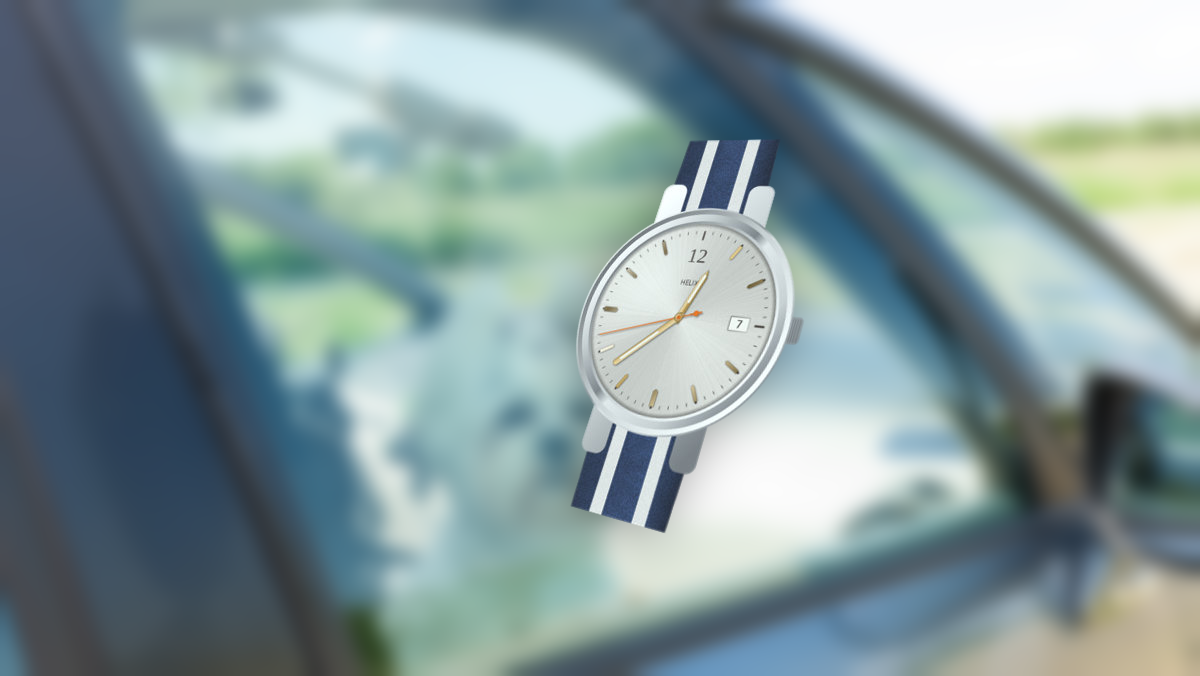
12h37m42s
